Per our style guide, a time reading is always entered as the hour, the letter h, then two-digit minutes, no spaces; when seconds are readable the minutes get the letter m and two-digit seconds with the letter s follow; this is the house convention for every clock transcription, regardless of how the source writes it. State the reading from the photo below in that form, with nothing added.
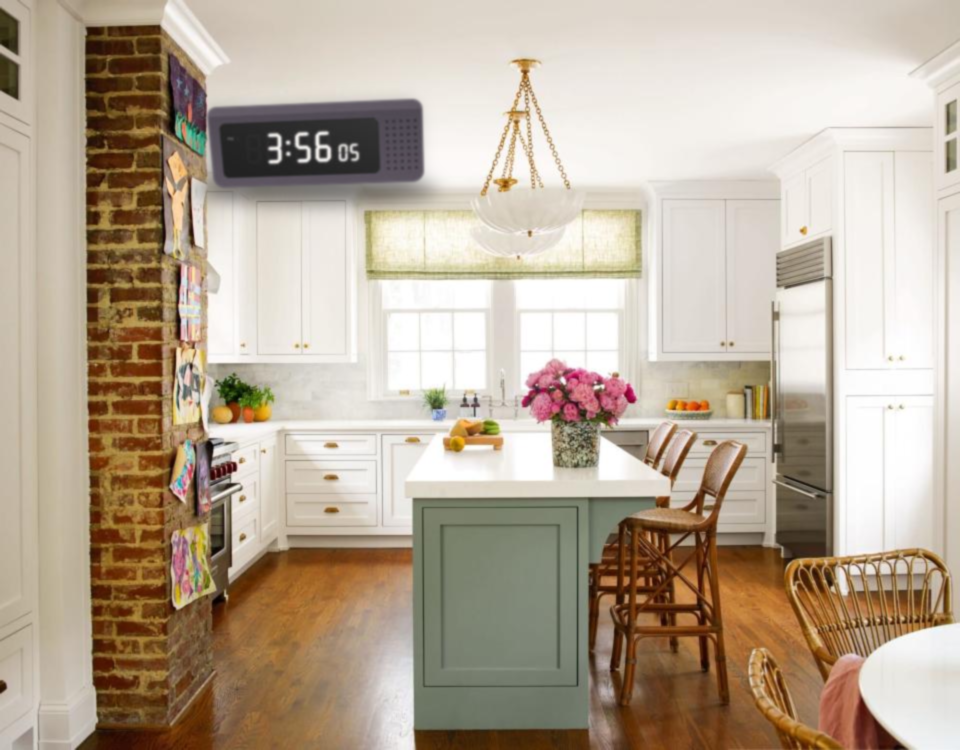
3h56m05s
